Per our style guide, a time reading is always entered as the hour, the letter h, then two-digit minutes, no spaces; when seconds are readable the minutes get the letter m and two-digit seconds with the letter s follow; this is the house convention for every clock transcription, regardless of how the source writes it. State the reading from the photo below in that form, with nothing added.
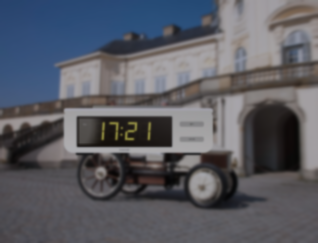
17h21
